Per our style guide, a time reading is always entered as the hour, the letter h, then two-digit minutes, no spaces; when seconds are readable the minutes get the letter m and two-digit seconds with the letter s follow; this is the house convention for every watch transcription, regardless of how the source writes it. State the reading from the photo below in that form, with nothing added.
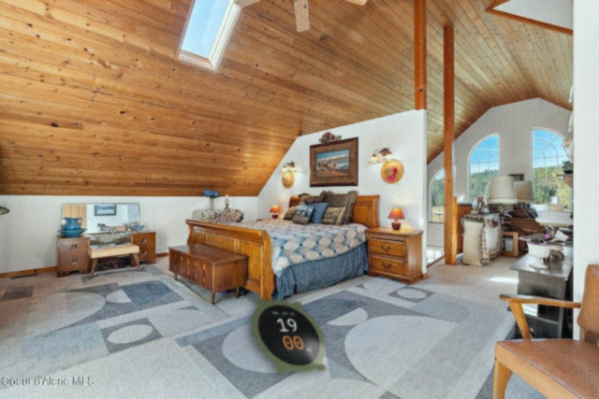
19h00
